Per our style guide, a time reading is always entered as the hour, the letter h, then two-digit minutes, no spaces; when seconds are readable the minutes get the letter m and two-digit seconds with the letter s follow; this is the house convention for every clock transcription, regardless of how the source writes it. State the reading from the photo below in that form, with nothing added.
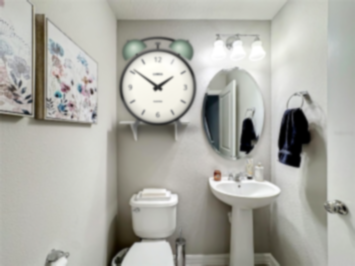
1h51
